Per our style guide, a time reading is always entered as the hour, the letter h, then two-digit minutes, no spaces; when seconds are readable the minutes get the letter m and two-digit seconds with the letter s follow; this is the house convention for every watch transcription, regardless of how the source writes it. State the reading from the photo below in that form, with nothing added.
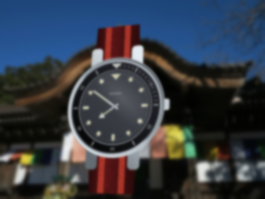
7h51
